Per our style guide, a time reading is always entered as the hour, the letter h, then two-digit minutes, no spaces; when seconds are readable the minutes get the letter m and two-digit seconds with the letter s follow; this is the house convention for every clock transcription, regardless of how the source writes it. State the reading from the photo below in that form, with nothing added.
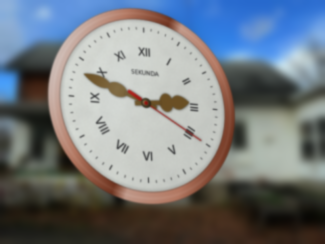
2h48m20s
